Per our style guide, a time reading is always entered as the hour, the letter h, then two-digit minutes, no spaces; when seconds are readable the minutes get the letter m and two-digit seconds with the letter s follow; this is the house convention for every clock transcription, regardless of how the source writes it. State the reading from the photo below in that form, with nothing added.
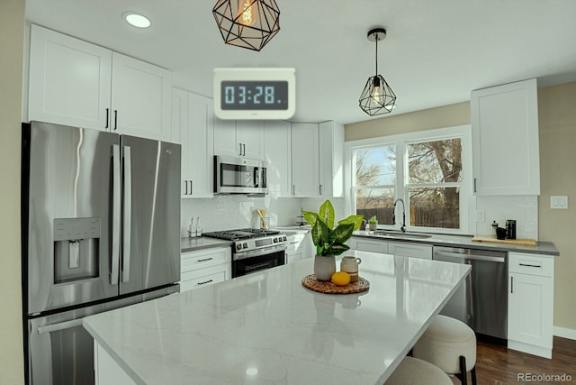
3h28
